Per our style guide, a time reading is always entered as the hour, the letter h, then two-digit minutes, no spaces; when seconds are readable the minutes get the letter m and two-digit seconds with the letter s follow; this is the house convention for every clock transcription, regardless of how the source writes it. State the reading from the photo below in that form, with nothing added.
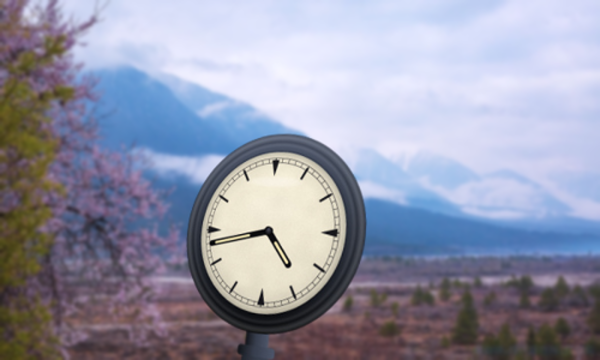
4h43
